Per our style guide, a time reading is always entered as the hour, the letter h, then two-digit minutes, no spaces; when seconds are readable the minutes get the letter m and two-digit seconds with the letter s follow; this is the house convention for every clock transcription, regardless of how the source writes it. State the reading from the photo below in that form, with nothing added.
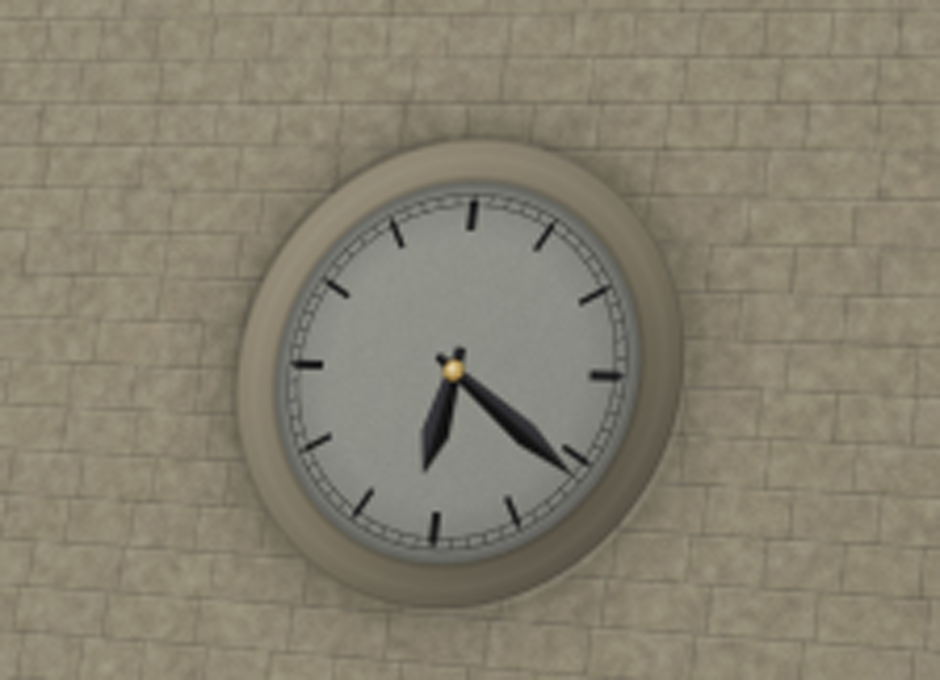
6h21
